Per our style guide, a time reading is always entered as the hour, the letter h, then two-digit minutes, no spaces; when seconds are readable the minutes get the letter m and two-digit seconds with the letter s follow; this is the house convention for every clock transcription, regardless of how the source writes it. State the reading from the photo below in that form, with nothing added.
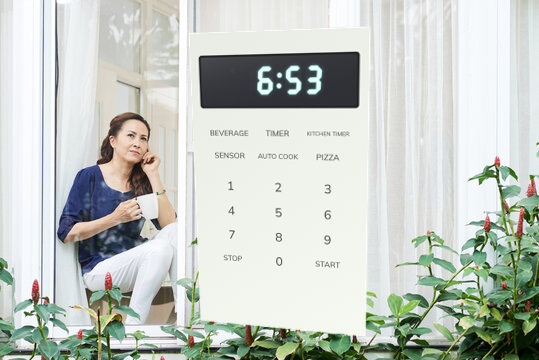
6h53
